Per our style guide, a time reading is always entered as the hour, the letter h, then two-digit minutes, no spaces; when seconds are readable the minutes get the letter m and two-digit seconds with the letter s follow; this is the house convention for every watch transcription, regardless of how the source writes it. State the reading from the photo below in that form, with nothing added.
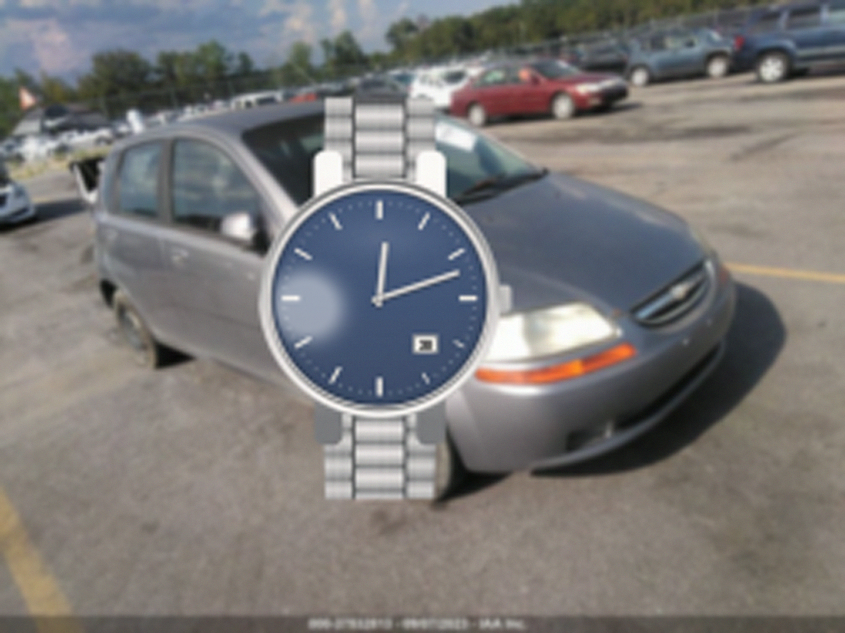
12h12
